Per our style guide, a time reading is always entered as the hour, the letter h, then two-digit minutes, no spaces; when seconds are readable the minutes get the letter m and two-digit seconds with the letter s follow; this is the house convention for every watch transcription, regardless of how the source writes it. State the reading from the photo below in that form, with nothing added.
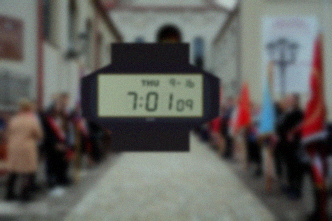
7h01
